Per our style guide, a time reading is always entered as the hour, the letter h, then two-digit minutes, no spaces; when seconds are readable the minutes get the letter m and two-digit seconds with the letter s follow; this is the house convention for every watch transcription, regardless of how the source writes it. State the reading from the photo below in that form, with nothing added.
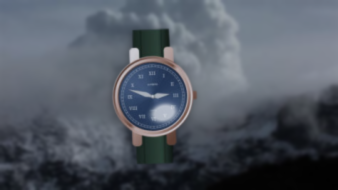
2h48
